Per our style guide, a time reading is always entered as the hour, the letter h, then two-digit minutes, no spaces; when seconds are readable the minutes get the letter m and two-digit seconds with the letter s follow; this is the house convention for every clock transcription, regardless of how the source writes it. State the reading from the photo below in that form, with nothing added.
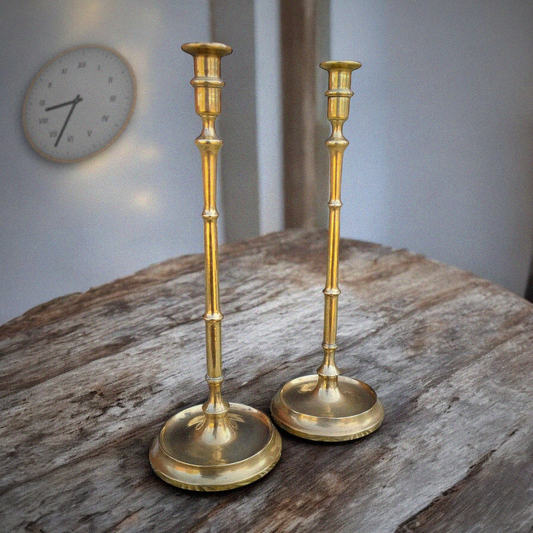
8h33
